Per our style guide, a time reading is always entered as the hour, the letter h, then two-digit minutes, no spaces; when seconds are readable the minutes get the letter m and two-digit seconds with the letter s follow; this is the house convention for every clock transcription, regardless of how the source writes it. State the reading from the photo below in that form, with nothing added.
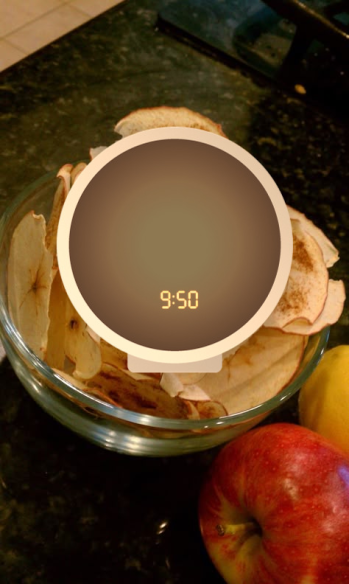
9h50
